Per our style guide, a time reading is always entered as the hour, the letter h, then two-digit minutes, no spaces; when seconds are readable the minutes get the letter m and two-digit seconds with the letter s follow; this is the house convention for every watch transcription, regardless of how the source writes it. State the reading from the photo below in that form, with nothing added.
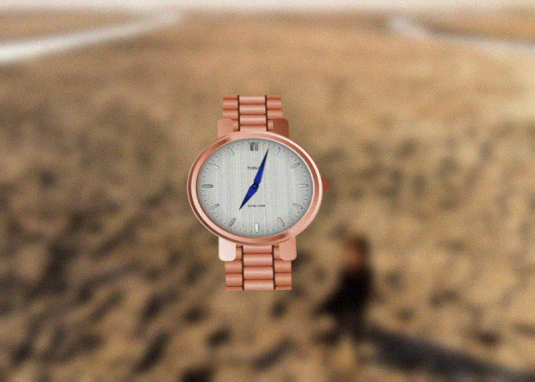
7h03
